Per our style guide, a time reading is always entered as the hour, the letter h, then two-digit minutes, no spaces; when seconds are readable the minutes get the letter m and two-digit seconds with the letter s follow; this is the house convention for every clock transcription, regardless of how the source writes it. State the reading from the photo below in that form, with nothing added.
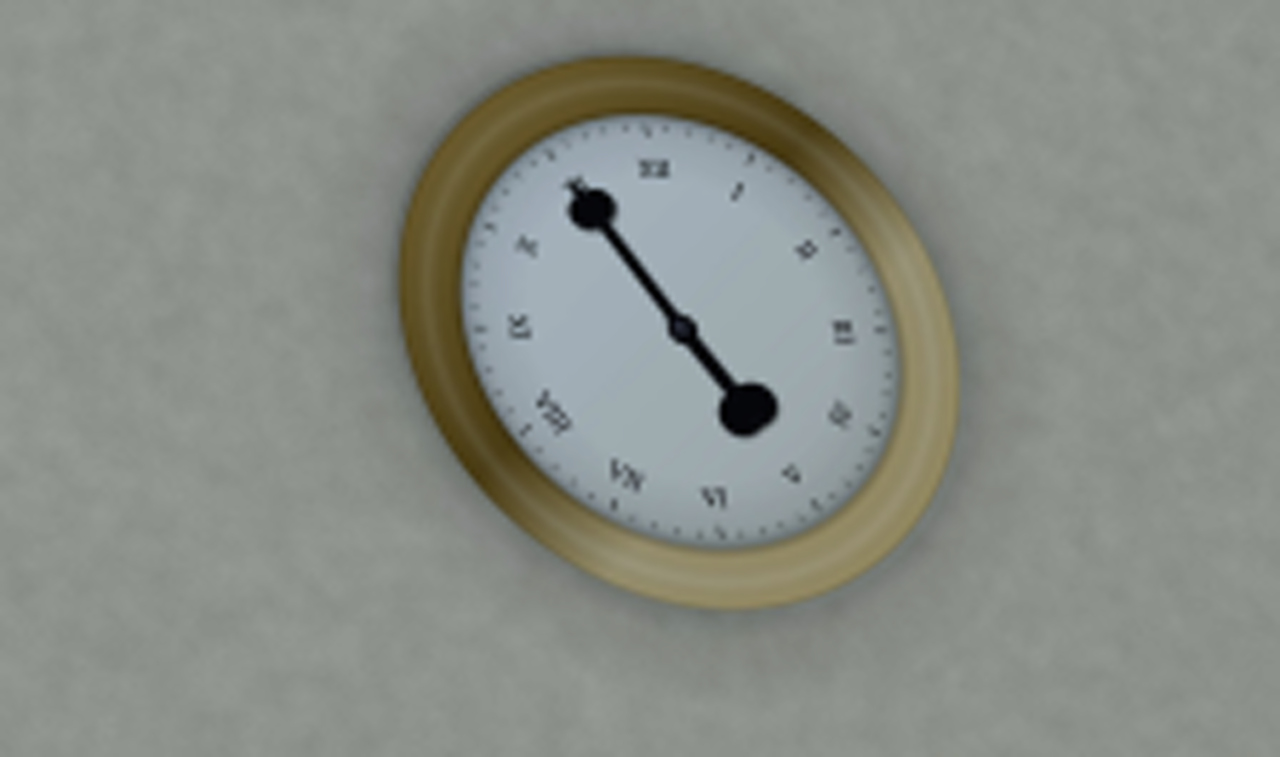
4h55
